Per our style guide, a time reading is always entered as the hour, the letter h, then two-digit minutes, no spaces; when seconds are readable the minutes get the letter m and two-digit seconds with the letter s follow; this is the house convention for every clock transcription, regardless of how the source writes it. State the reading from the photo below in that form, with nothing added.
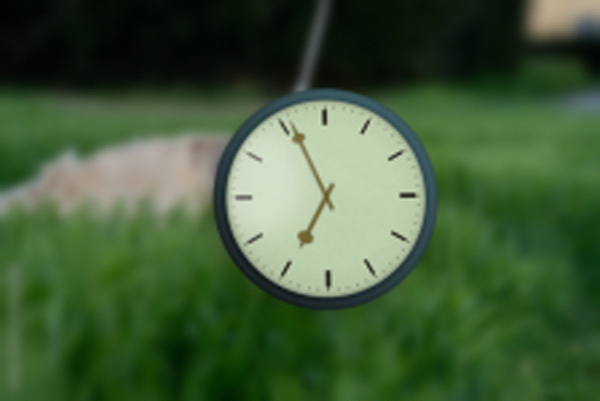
6h56
